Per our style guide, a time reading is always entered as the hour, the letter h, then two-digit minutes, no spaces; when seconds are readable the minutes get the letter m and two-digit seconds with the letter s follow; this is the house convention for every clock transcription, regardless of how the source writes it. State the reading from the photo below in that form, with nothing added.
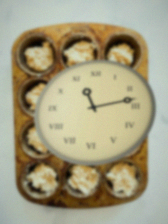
11h13
